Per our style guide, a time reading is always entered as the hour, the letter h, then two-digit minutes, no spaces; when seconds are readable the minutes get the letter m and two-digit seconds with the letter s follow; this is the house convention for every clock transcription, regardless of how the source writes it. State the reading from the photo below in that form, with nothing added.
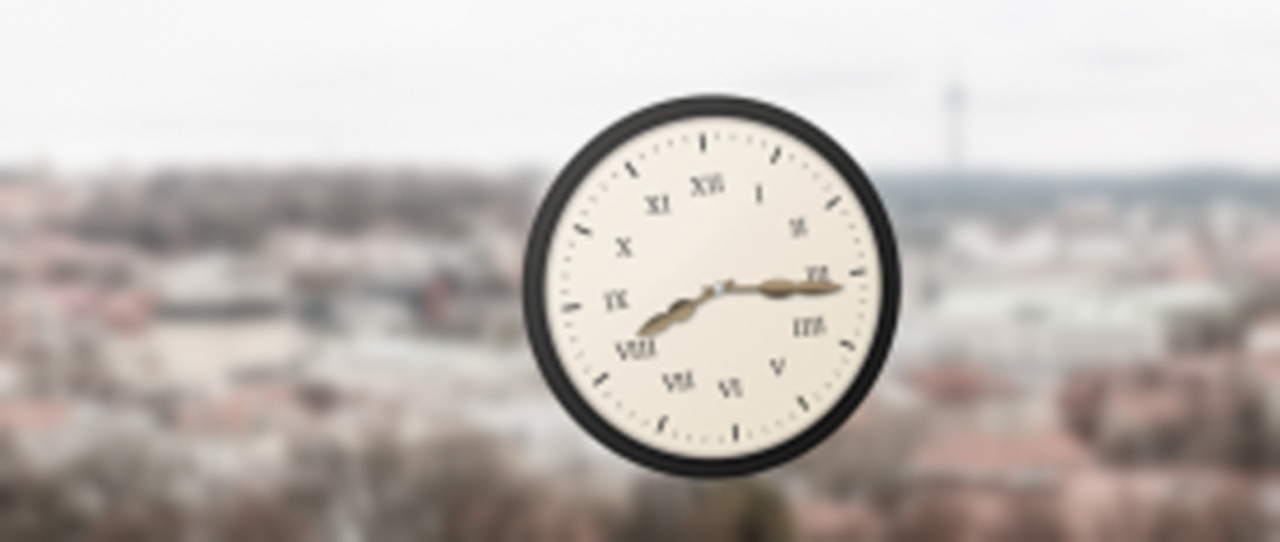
8h16
